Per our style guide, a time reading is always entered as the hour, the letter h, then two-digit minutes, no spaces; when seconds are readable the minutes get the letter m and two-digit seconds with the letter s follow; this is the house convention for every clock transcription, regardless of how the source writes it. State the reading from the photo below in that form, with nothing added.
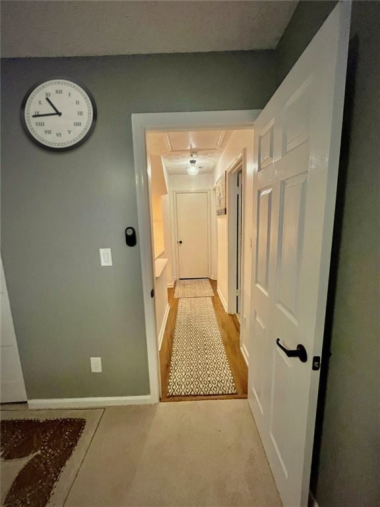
10h44
